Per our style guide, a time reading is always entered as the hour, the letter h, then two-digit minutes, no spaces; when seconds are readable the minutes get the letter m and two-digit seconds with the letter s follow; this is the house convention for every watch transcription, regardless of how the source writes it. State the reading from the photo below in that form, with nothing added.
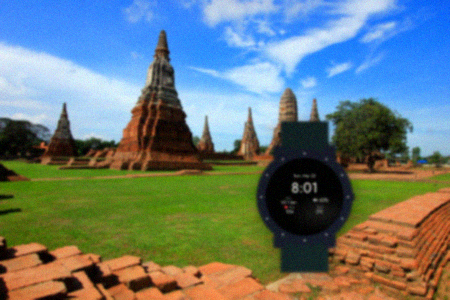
8h01
